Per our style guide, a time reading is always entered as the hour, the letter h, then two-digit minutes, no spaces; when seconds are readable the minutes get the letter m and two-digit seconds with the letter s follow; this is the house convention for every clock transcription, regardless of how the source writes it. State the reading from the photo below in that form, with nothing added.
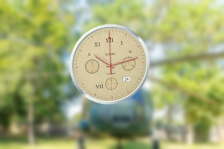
10h13
